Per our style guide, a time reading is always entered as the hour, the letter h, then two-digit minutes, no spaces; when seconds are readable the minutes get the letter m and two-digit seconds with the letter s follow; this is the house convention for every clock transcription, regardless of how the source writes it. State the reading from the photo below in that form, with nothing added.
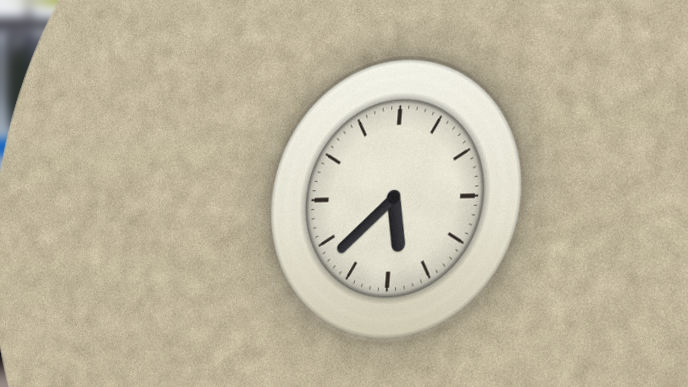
5h38
